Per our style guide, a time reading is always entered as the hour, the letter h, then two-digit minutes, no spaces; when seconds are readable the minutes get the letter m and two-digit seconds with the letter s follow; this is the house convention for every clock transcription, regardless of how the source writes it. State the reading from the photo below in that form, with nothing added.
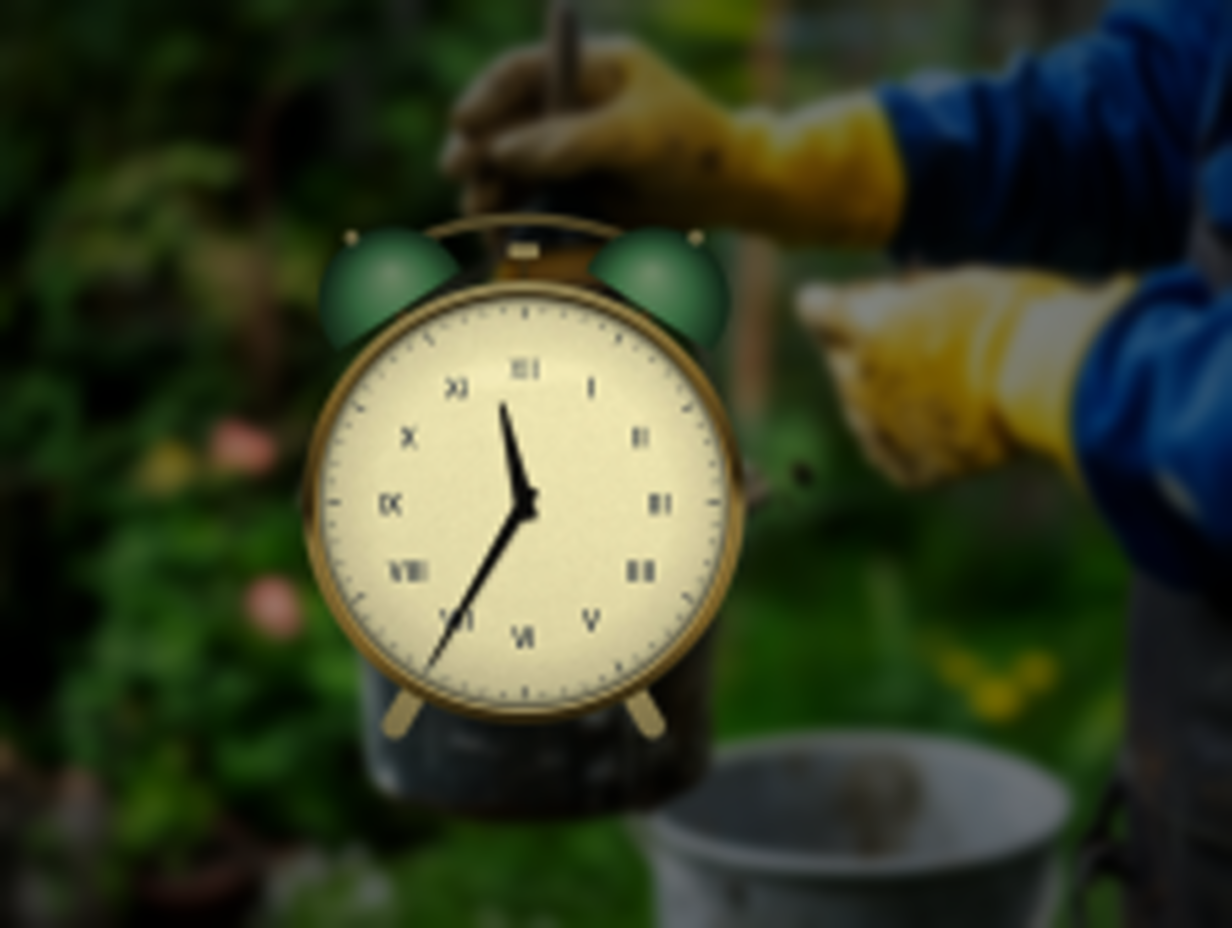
11h35
